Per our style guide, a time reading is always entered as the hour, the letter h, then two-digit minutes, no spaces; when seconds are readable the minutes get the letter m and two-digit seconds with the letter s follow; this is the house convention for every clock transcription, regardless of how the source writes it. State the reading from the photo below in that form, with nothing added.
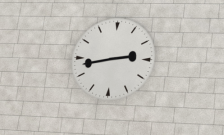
2h43
